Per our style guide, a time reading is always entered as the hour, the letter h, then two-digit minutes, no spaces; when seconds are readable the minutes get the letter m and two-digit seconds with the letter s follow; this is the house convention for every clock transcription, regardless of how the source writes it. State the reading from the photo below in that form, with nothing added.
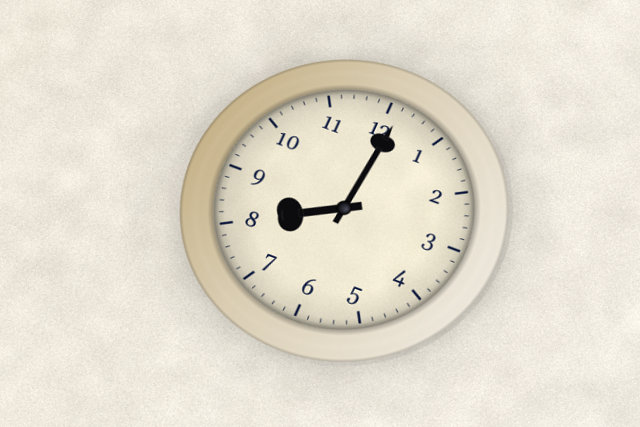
8h01
